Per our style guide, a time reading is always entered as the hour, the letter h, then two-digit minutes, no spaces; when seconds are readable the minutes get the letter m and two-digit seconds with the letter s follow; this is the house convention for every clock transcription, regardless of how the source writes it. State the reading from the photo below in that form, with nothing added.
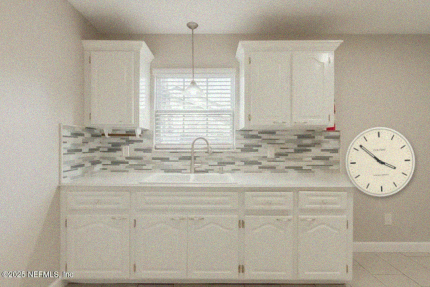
3h52
